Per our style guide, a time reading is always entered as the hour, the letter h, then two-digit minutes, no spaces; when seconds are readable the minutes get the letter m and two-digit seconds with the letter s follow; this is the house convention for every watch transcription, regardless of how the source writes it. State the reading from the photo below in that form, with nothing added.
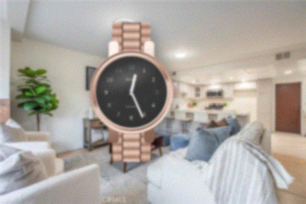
12h26
